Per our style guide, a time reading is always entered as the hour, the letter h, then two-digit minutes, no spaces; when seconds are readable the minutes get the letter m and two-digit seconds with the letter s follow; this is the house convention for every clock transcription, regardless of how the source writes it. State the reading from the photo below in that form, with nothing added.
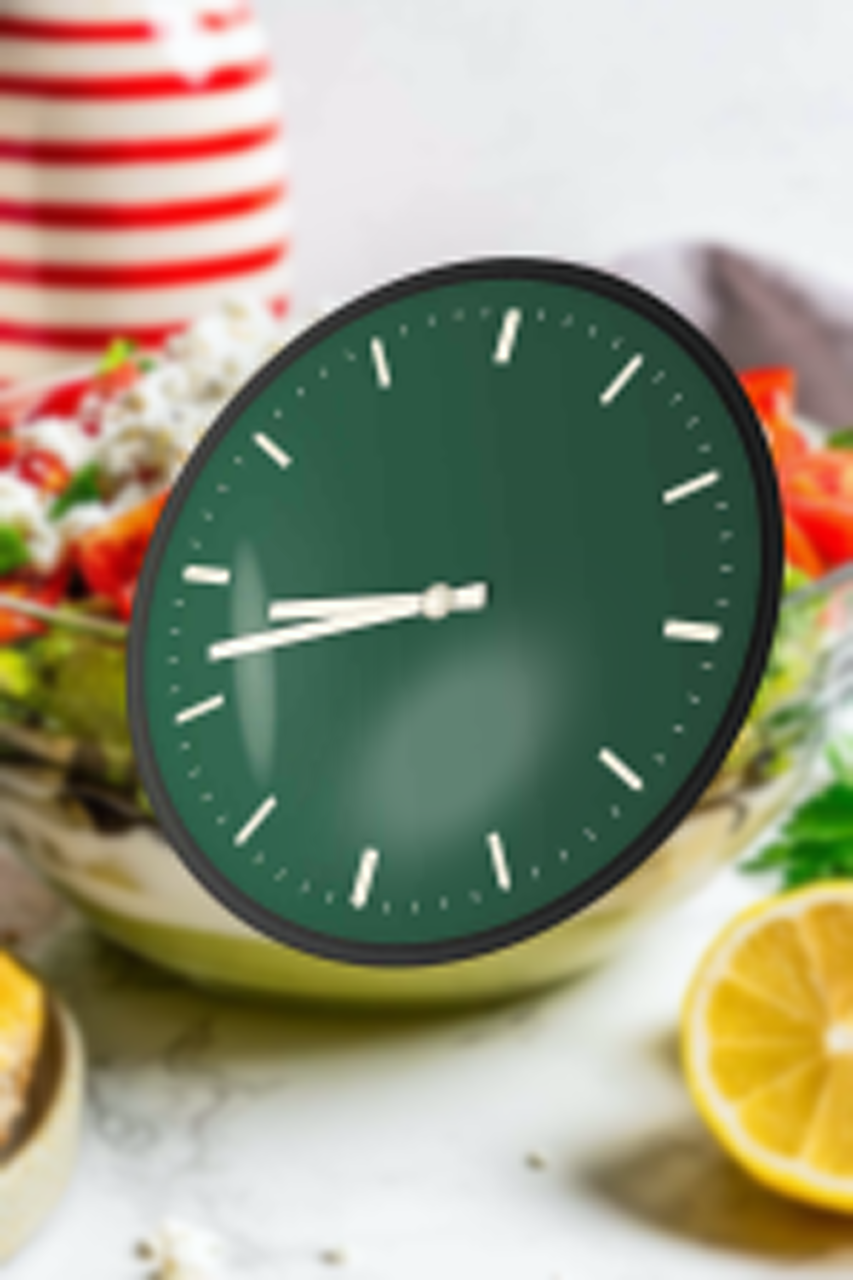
8h42
